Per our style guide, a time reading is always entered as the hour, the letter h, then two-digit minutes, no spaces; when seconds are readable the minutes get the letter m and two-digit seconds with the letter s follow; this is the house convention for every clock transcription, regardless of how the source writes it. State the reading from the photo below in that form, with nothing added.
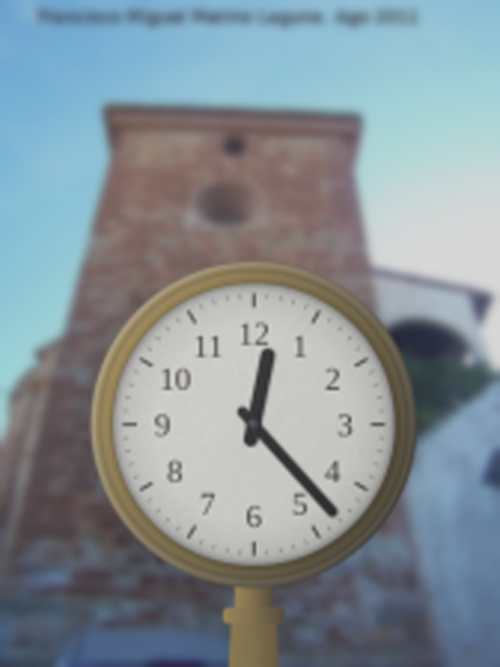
12h23
